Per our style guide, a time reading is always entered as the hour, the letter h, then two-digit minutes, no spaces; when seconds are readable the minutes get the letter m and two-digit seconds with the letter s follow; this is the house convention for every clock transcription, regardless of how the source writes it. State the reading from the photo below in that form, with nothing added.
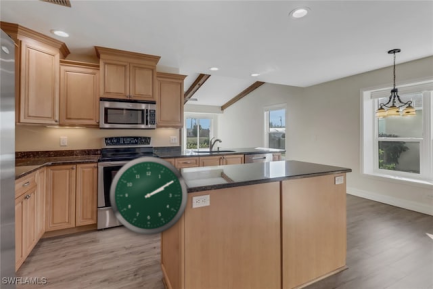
2h10
